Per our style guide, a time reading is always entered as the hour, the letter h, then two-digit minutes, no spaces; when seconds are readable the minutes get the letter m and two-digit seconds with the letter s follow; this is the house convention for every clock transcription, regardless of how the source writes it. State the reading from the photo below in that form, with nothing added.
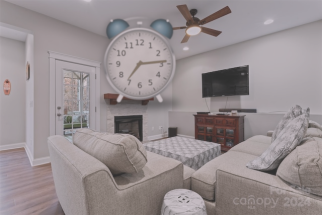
7h14
